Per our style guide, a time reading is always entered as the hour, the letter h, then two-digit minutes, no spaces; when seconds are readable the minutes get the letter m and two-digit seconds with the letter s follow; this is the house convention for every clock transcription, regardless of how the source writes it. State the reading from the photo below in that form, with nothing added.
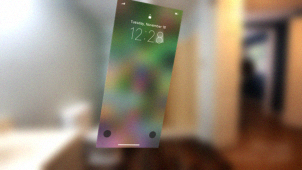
12h28
